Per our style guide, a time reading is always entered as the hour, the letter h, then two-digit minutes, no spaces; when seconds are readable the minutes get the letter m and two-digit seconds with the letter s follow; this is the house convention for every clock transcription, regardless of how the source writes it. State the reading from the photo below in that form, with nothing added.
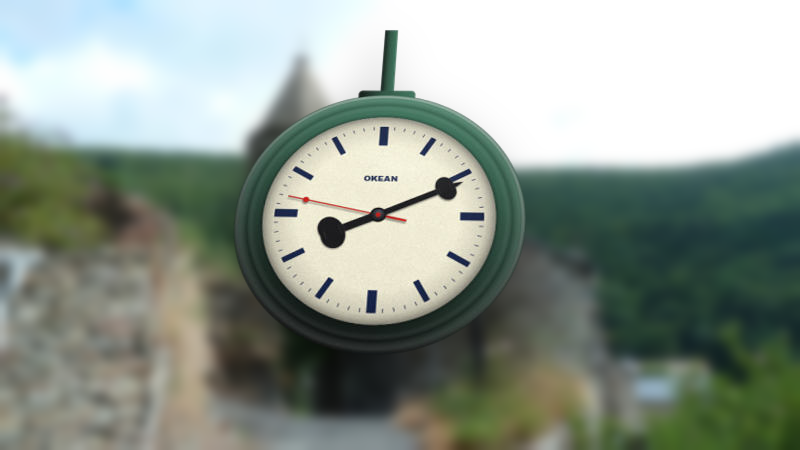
8h10m47s
